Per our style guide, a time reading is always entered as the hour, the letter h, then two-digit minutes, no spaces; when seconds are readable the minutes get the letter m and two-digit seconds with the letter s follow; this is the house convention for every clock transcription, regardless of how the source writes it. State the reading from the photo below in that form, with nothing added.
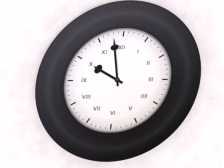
9h58
